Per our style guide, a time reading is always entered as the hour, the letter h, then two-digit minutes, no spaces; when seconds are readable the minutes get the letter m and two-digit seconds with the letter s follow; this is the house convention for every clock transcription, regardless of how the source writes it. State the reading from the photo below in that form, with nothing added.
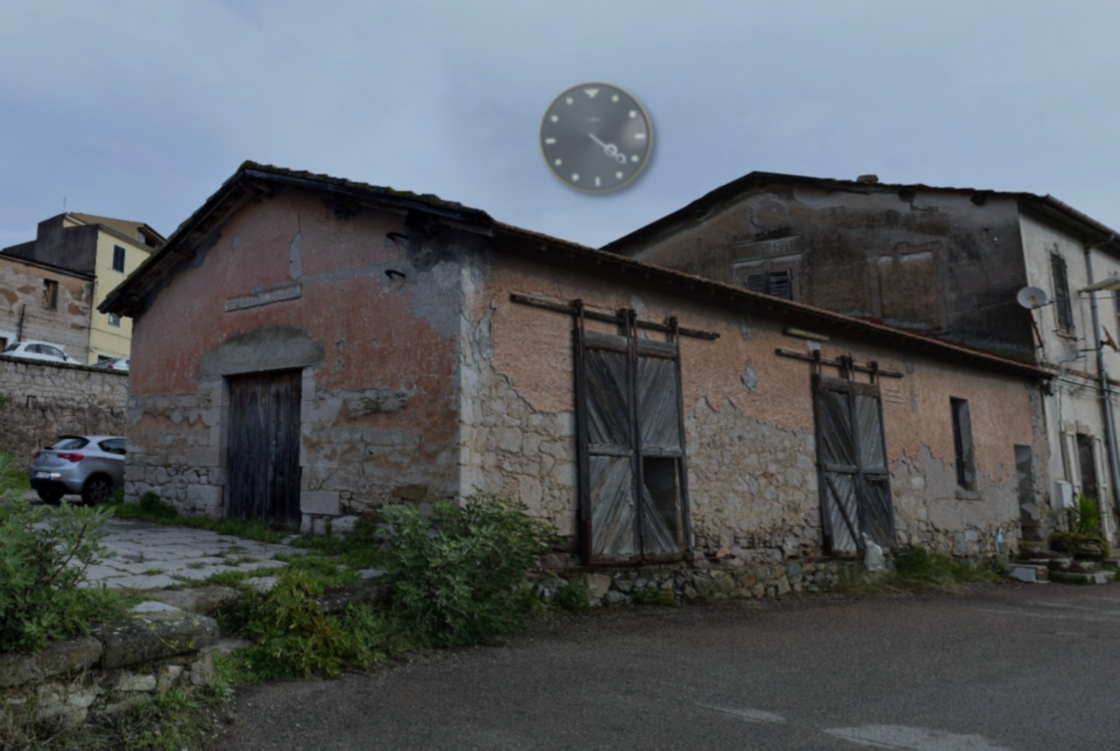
4h22
